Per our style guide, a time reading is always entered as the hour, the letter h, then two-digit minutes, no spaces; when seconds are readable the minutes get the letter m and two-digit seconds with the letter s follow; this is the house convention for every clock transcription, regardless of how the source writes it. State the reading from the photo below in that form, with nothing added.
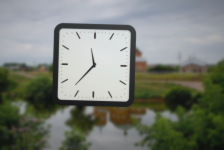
11h37
